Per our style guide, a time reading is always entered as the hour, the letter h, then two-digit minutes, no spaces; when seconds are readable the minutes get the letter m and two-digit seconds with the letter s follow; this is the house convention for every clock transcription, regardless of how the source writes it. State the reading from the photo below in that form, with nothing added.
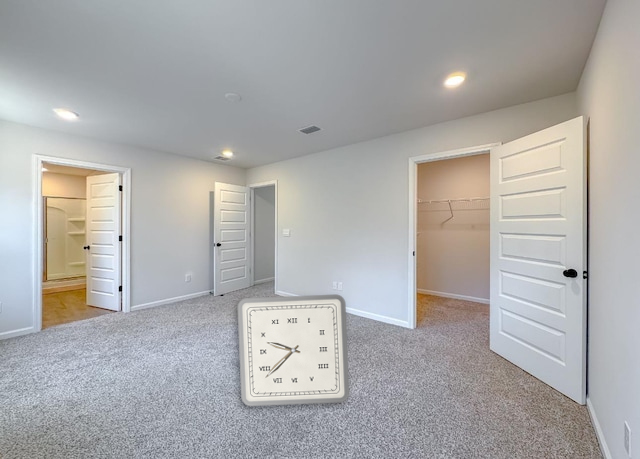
9h38
